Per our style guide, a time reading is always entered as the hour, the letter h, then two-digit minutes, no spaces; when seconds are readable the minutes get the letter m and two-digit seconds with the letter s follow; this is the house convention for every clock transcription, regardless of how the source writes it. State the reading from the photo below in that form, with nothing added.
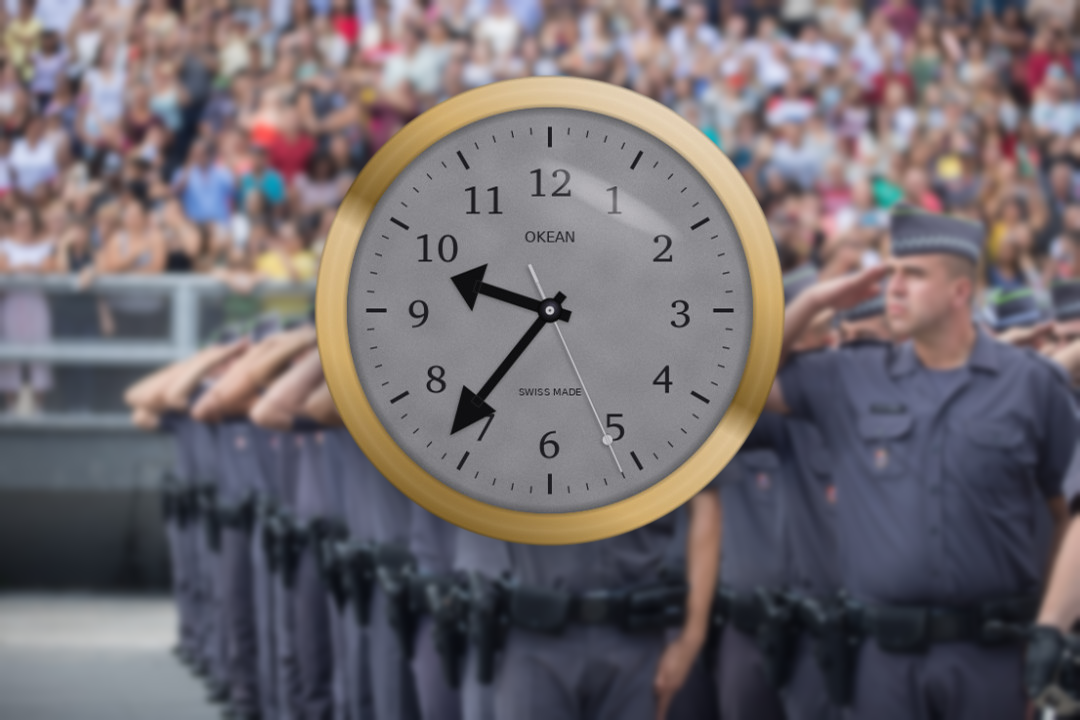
9h36m26s
